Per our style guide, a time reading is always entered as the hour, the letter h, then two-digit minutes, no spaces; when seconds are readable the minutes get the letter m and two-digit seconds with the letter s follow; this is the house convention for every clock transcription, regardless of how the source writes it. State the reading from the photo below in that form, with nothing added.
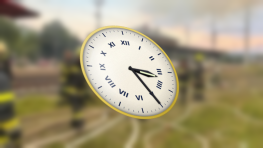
3h25
